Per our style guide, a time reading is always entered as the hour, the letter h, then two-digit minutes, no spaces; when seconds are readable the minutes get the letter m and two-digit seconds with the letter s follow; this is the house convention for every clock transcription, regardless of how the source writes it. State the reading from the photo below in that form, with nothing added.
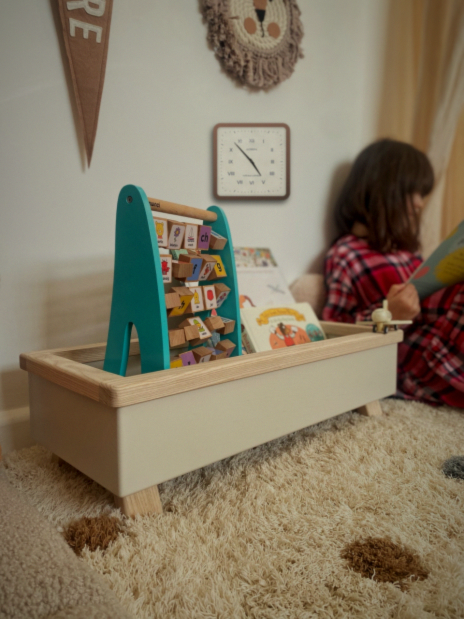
4h53
